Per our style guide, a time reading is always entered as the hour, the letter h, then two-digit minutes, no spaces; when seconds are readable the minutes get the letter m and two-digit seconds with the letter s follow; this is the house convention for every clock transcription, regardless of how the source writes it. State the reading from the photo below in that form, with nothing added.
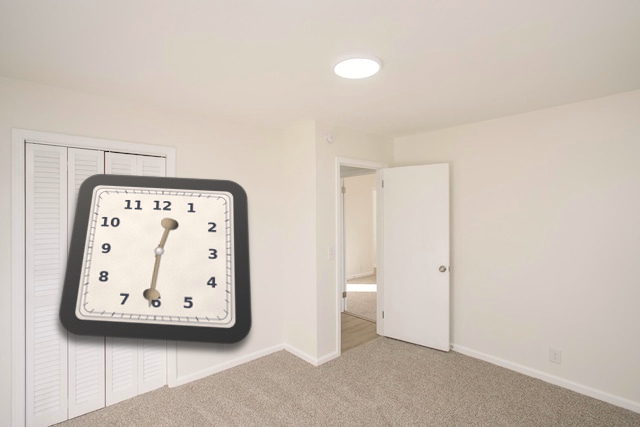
12h31
